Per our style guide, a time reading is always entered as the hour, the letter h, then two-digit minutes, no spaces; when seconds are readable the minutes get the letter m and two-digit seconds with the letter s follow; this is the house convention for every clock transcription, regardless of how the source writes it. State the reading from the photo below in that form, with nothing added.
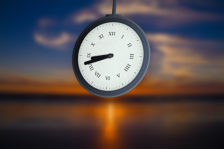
8h42
